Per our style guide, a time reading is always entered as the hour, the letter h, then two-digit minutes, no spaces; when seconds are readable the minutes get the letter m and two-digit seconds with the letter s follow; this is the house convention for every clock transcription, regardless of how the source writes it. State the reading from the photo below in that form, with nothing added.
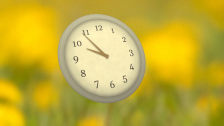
9h54
